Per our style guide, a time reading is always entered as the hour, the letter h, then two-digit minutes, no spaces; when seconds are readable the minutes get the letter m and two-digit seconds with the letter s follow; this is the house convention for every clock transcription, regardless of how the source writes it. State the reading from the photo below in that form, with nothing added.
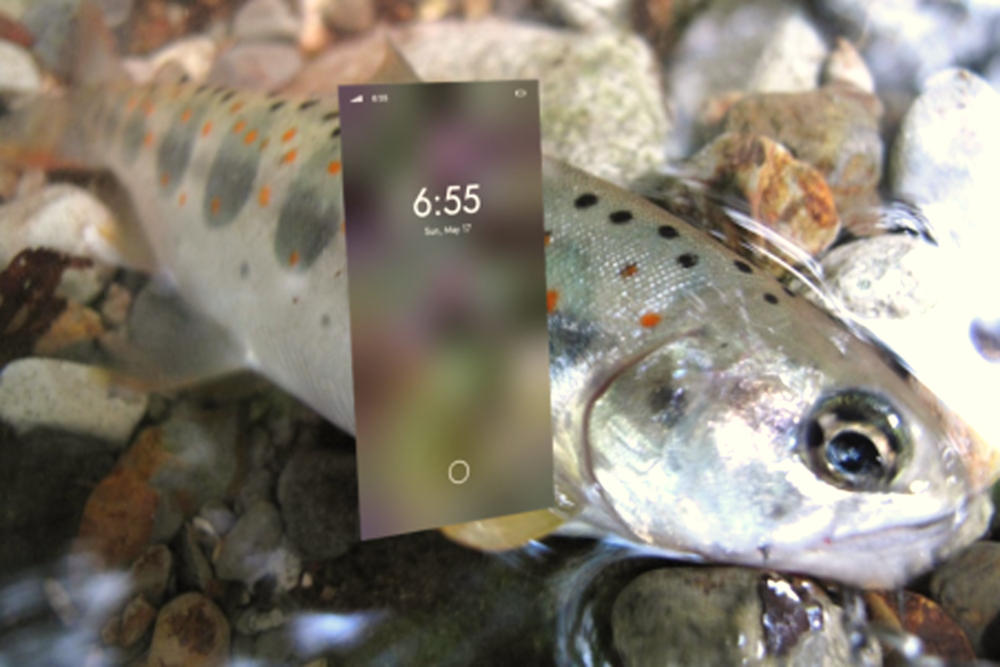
6h55
